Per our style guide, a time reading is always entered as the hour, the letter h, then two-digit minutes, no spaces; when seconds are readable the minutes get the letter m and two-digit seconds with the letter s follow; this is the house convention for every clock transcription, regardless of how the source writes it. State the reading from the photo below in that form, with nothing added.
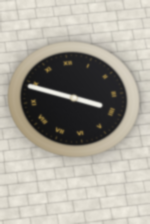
3h49
